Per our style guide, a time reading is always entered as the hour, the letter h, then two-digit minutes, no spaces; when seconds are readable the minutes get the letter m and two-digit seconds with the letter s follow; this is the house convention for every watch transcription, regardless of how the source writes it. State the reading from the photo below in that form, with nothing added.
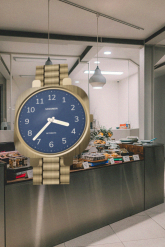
3h37
